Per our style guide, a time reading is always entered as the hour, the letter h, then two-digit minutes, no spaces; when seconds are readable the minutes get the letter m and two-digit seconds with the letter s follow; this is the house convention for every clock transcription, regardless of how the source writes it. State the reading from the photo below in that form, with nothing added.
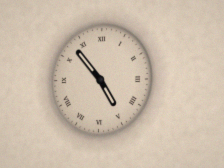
4h53
